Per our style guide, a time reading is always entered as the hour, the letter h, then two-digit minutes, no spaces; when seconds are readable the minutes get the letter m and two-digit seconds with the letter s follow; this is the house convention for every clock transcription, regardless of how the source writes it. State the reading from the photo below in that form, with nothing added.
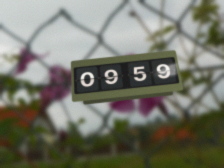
9h59
